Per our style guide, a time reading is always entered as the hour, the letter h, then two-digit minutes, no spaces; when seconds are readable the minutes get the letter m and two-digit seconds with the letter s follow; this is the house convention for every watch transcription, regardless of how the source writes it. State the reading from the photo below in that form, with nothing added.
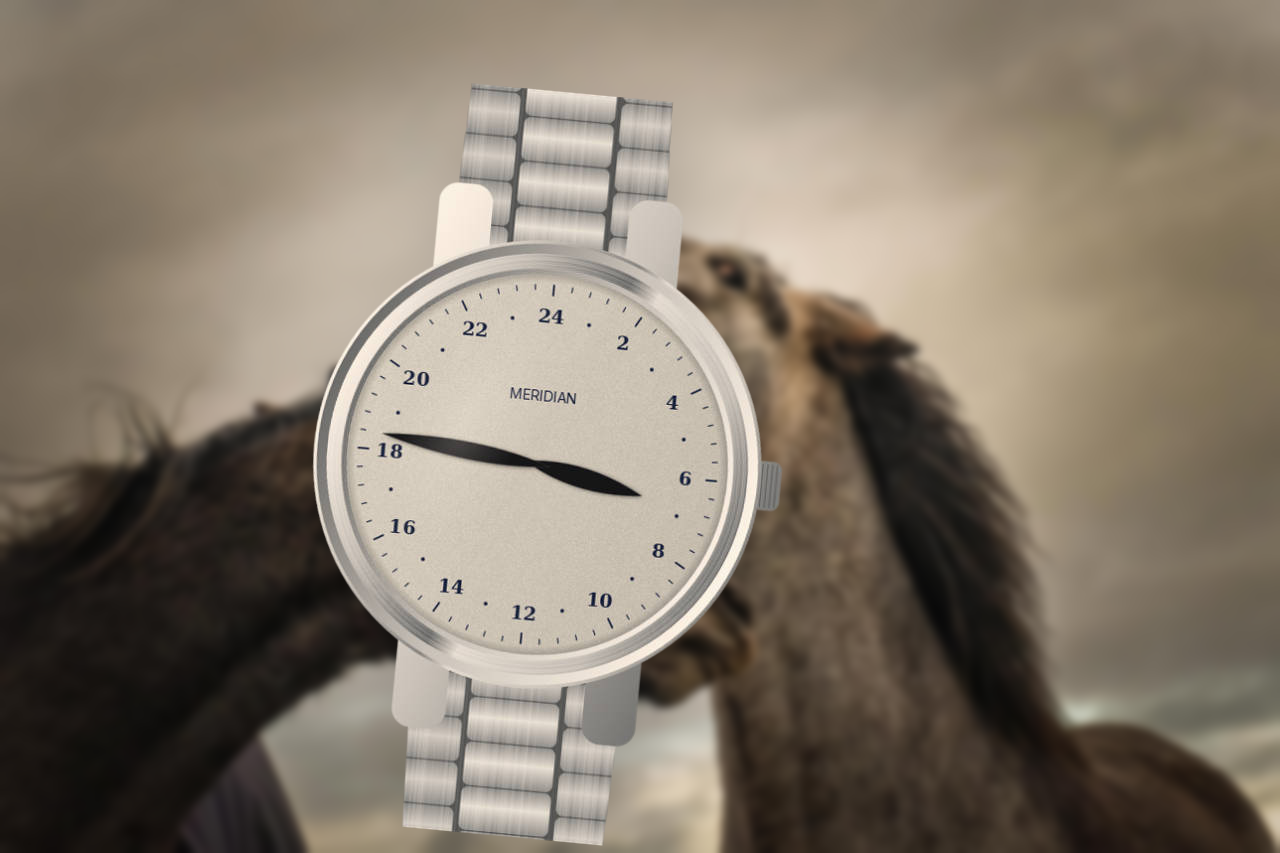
6h46
